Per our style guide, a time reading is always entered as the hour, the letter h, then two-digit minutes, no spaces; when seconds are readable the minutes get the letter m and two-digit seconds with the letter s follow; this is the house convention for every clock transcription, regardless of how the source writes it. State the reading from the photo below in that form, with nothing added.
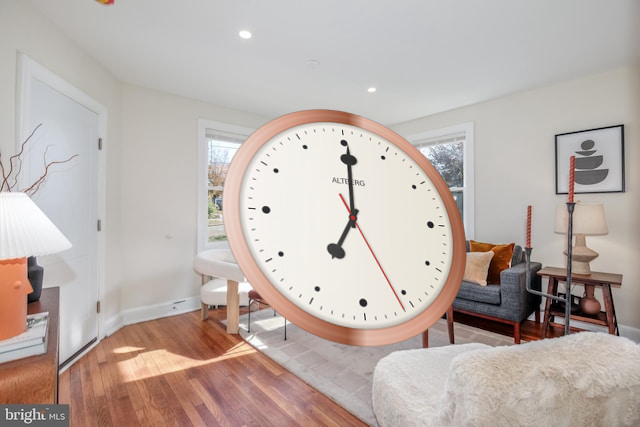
7h00m26s
